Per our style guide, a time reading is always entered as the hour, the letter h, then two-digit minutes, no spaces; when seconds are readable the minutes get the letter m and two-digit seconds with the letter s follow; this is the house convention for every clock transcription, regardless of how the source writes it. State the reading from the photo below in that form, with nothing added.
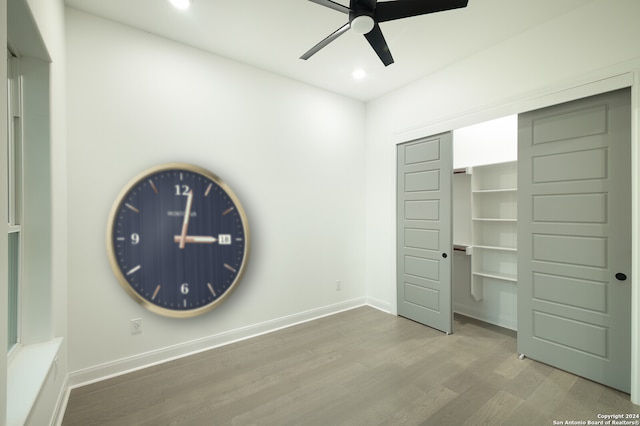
3h02
